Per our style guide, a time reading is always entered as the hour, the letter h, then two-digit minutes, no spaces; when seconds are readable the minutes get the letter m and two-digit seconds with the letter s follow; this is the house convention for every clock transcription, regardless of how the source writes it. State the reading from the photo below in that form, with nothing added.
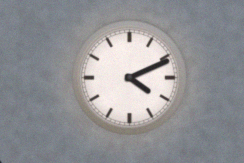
4h11
